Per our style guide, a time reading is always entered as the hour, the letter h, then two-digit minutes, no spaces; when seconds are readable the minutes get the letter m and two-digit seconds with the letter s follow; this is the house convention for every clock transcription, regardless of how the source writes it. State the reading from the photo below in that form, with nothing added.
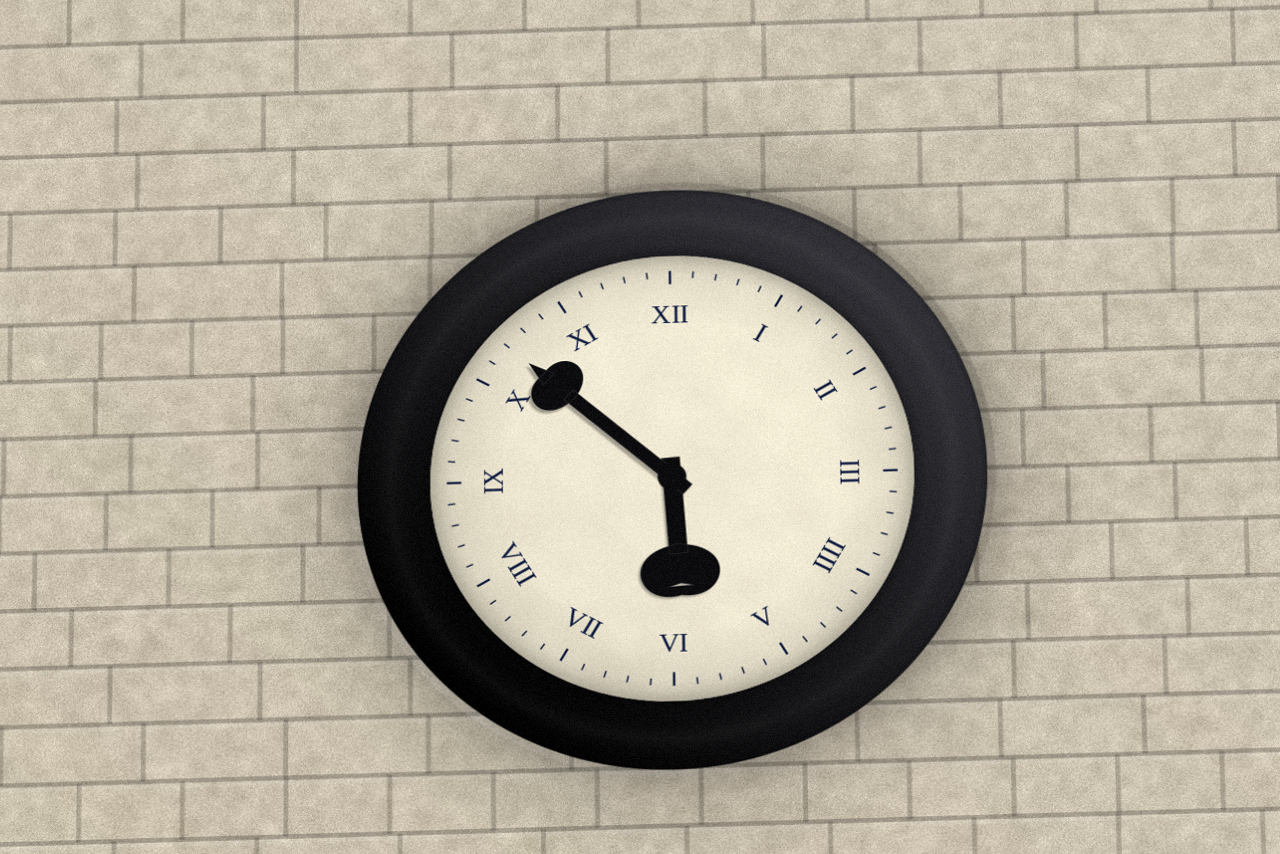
5h52
